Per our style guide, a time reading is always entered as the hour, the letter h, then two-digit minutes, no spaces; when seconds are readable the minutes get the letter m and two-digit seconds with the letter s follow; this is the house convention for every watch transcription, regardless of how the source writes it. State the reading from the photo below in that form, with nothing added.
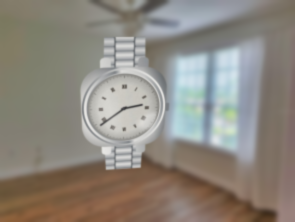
2h39
